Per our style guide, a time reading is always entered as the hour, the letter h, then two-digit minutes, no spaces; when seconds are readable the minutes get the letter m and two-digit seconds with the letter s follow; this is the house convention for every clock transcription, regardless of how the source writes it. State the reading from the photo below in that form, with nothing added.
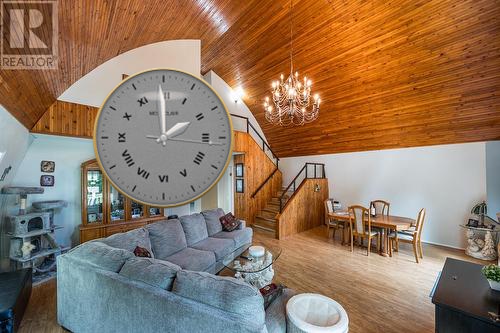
1h59m16s
